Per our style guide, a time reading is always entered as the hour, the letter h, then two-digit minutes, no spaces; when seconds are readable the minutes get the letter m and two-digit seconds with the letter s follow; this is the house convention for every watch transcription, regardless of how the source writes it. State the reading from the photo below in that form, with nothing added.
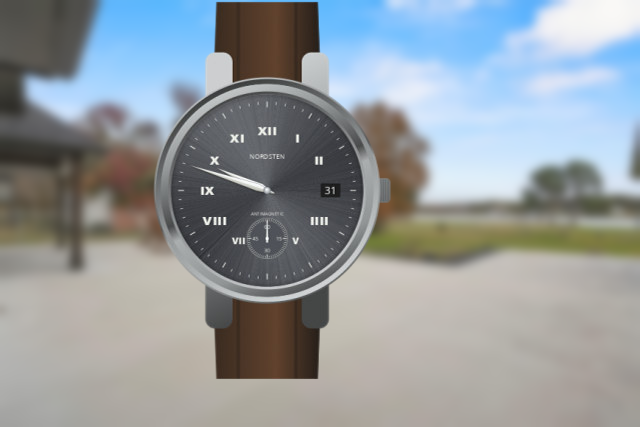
9h48
